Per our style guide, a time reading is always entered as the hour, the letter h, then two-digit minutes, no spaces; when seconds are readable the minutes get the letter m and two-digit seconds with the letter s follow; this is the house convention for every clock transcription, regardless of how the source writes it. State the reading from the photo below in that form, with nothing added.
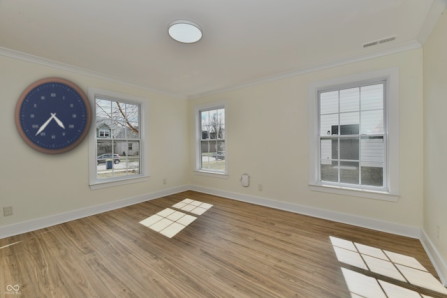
4h37
